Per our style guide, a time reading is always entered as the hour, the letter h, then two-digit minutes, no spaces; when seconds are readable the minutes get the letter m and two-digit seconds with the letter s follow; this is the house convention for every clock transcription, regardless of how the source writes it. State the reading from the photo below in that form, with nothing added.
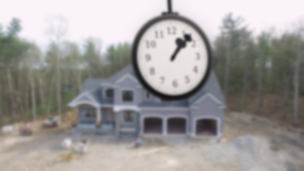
1h07
